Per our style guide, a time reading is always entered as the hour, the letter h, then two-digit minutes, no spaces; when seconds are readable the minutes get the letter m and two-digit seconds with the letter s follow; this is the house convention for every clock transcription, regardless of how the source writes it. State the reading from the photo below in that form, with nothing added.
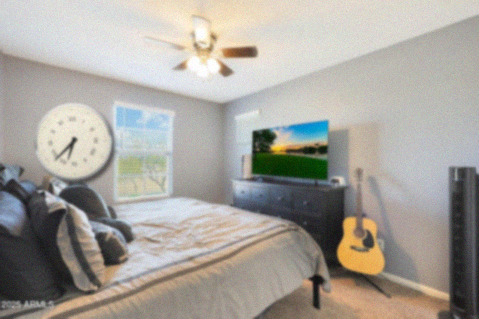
6h38
